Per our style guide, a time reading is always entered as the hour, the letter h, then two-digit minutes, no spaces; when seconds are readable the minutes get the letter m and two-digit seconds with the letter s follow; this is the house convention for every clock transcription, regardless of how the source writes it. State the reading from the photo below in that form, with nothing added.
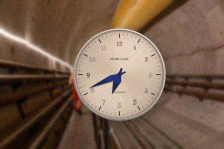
6h41
